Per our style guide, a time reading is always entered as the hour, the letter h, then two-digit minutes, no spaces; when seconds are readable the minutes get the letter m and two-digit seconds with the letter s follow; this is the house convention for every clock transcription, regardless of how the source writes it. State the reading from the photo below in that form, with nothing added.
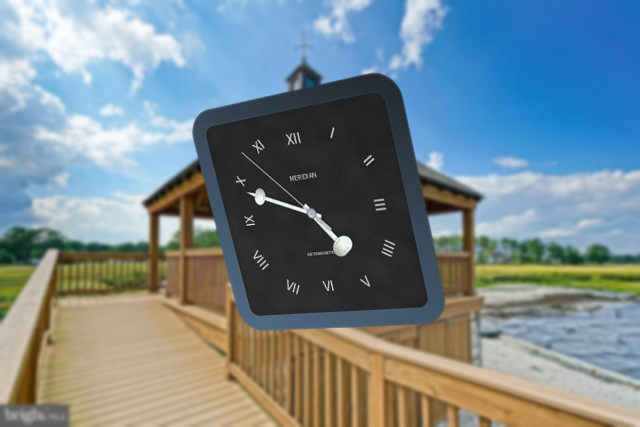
4h48m53s
